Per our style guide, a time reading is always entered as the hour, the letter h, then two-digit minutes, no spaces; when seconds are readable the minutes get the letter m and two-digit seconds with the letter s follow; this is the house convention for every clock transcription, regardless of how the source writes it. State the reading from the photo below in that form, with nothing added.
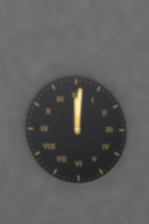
12h01
